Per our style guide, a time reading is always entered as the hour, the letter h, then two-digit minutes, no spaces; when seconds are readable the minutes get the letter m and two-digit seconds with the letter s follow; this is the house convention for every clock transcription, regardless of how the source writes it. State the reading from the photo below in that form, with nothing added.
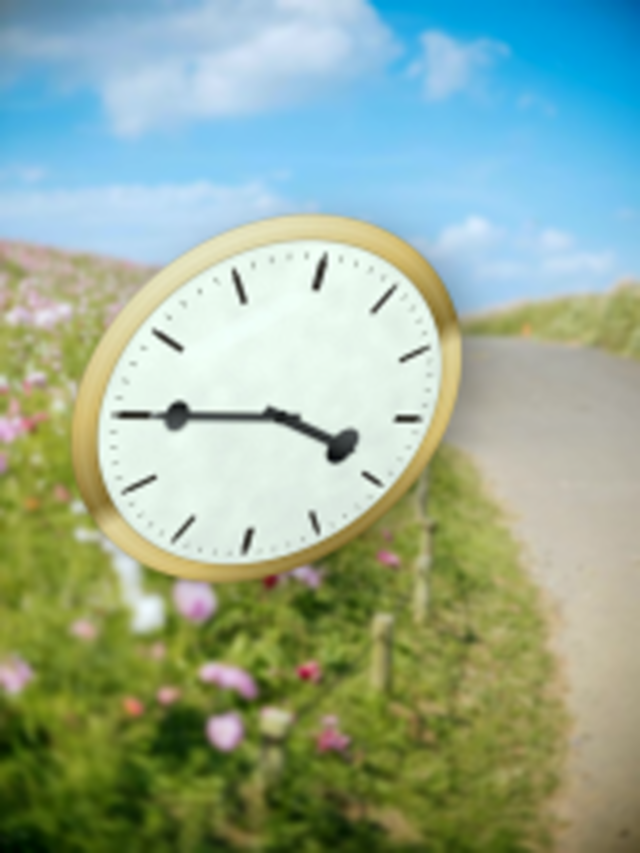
3h45
